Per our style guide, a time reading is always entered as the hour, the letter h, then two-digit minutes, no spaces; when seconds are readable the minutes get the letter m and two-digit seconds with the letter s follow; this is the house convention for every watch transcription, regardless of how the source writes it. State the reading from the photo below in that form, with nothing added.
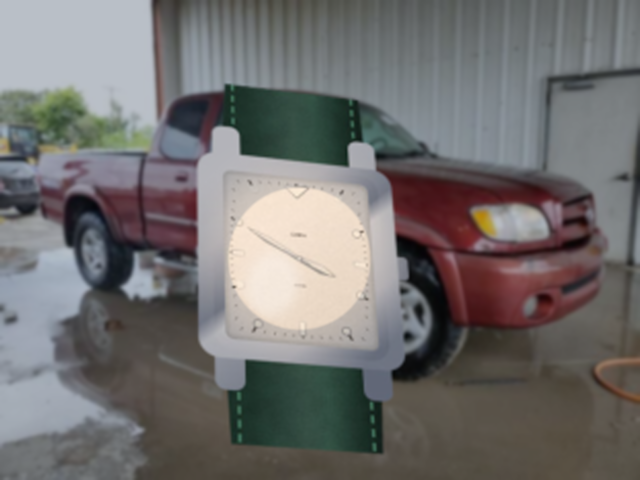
3h50
